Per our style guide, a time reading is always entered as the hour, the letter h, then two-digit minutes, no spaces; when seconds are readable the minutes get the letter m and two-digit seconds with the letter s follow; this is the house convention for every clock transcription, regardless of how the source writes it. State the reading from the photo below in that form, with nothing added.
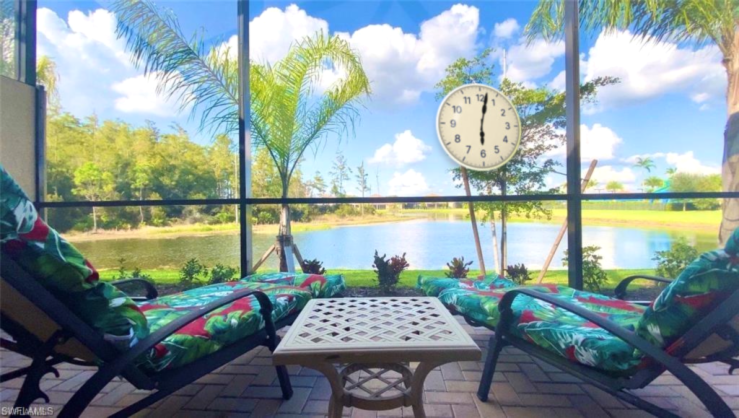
6h02
